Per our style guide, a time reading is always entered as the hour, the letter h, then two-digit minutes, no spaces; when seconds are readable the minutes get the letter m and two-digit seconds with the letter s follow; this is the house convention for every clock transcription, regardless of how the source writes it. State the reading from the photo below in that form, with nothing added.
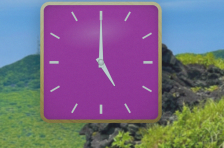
5h00
